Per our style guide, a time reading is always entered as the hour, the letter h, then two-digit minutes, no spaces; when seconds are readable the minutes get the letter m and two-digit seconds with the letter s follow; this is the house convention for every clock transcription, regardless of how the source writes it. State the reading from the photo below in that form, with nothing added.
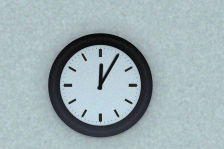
12h05
